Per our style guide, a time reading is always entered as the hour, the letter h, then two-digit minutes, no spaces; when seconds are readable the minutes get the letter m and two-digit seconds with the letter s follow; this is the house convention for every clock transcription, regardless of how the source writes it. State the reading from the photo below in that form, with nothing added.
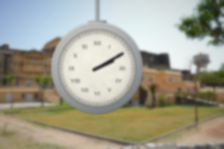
2h10
